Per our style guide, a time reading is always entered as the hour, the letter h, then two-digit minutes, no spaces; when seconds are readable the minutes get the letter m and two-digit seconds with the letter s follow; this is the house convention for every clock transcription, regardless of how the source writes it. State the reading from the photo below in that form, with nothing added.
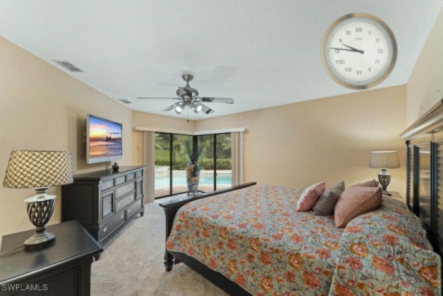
9h46
